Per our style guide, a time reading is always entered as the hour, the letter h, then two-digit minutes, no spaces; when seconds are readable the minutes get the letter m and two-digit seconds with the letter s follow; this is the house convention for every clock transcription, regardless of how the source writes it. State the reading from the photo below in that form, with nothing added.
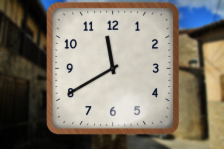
11h40
